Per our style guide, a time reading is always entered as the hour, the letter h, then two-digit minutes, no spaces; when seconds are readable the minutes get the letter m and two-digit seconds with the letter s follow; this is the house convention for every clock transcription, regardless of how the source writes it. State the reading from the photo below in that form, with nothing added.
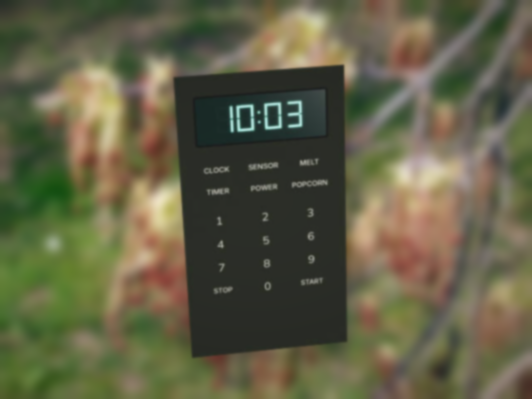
10h03
